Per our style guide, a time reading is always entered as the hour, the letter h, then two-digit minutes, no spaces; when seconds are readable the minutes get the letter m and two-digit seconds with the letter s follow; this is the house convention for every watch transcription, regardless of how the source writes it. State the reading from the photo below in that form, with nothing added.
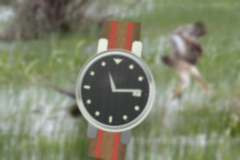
11h14
